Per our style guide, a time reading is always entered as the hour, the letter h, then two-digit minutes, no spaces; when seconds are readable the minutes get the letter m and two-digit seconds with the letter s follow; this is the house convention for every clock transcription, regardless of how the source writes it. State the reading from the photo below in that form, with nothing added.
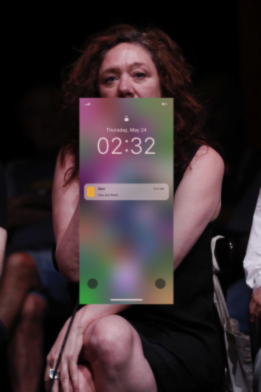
2h32
